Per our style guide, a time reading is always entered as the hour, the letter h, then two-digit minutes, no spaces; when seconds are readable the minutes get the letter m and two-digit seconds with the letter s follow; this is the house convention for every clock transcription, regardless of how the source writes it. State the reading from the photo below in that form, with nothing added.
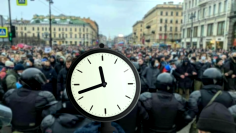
11h42
